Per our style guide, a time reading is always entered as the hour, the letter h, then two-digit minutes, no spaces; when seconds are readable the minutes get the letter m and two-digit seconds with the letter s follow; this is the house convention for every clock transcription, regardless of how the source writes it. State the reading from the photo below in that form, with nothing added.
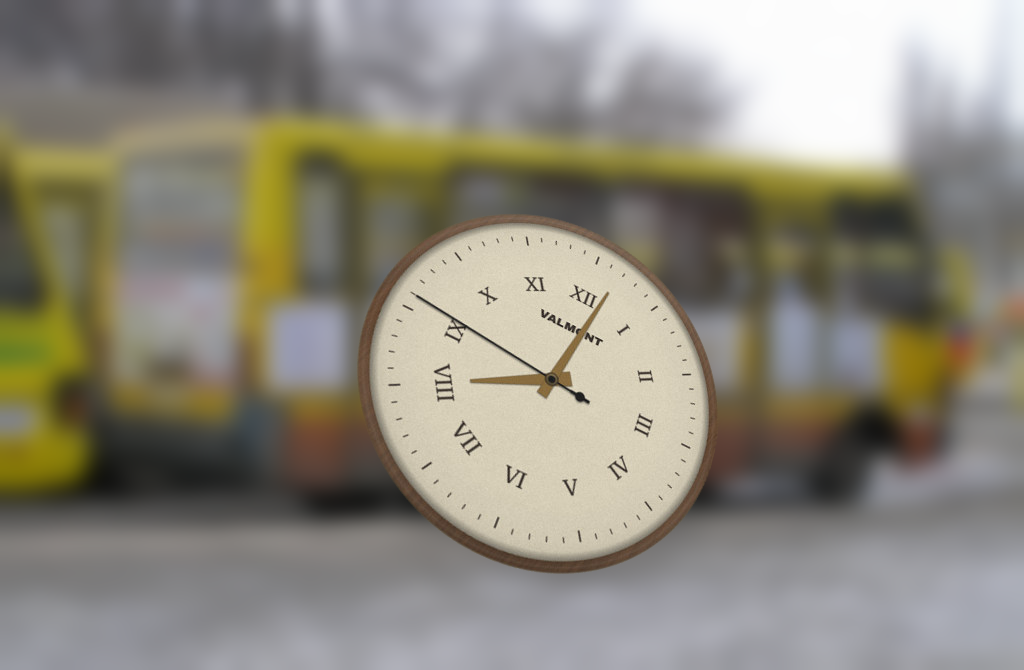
8h01m46s
